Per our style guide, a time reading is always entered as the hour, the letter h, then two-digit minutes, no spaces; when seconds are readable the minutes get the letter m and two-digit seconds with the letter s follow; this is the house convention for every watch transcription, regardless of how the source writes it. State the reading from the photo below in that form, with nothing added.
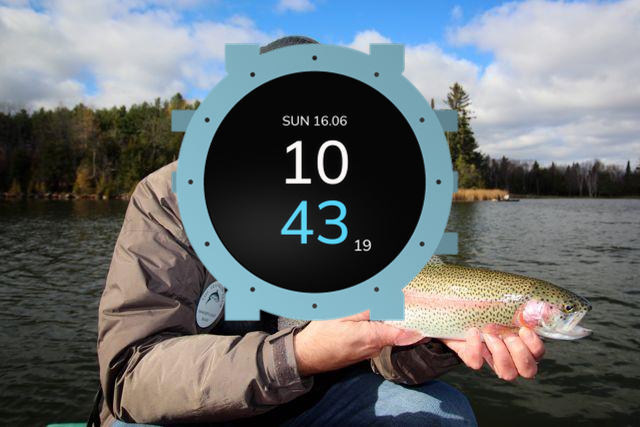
10h43m19s
